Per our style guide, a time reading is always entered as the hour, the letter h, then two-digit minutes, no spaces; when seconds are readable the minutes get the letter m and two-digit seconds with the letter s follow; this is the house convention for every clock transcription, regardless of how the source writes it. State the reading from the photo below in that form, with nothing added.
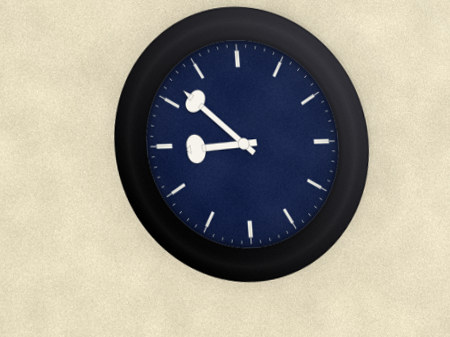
8h52
